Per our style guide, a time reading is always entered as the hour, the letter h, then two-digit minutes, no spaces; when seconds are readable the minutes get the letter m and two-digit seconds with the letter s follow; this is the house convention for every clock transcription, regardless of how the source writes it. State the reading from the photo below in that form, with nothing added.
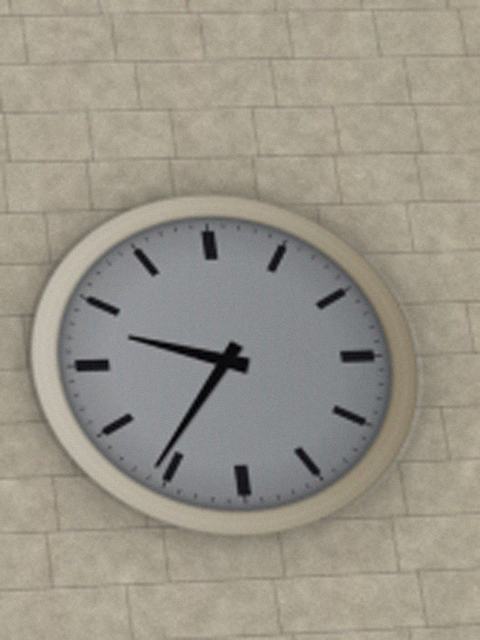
9h36
